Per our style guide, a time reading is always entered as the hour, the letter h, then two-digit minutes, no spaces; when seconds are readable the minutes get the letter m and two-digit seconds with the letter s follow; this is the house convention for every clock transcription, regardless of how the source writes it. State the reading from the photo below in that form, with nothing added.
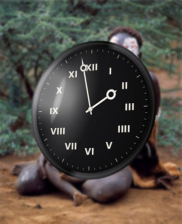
1h58
